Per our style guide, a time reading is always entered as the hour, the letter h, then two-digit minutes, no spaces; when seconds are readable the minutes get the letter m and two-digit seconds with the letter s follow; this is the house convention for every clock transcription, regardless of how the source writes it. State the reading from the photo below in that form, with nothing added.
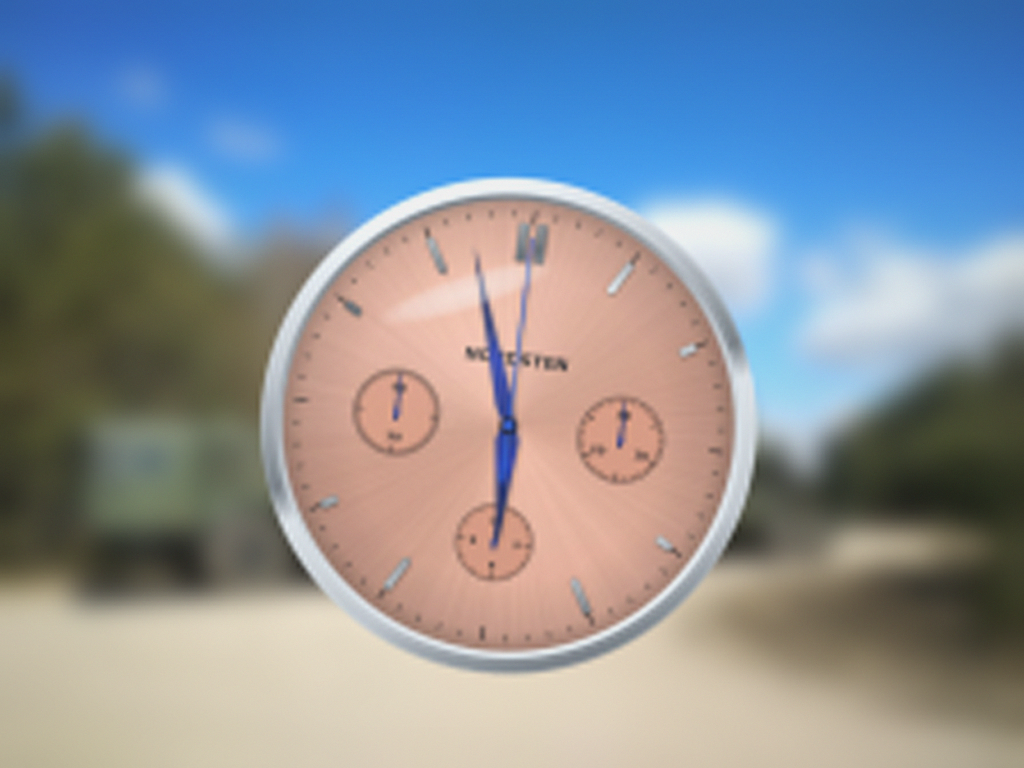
5h57
